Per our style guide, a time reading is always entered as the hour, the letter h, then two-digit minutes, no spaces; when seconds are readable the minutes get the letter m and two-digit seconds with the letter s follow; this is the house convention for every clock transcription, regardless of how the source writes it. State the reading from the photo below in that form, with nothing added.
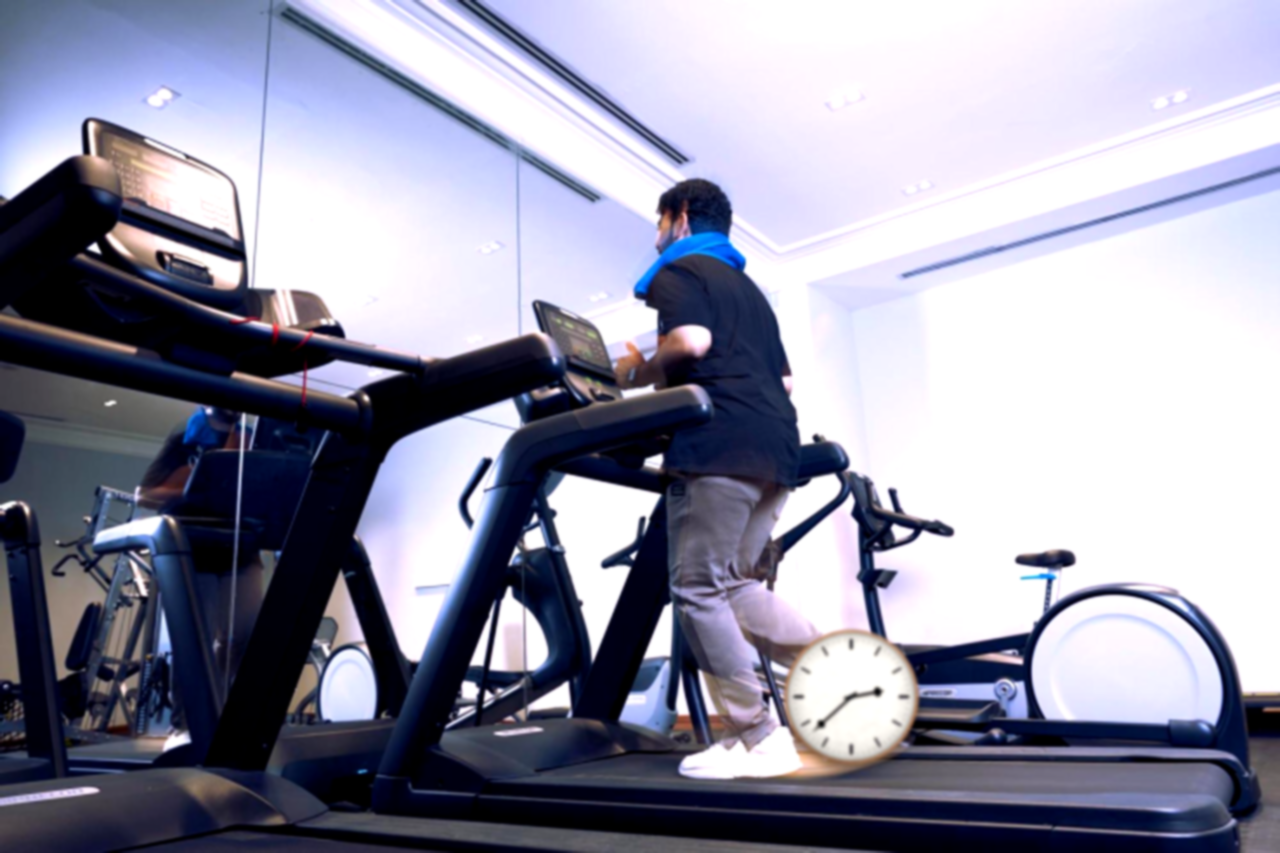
2h38
